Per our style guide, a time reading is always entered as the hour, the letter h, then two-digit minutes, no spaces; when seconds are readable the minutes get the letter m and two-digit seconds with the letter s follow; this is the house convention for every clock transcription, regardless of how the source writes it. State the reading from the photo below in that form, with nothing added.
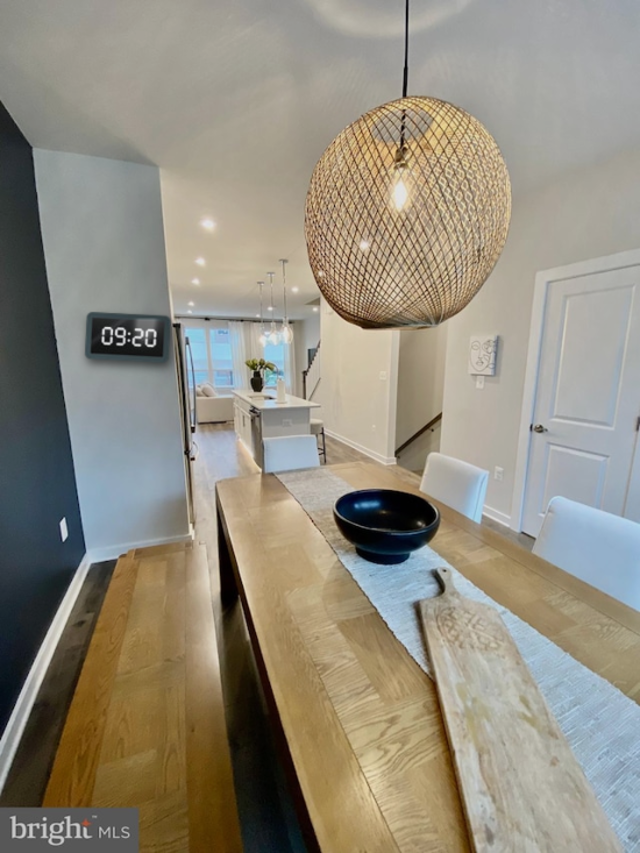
9h20
